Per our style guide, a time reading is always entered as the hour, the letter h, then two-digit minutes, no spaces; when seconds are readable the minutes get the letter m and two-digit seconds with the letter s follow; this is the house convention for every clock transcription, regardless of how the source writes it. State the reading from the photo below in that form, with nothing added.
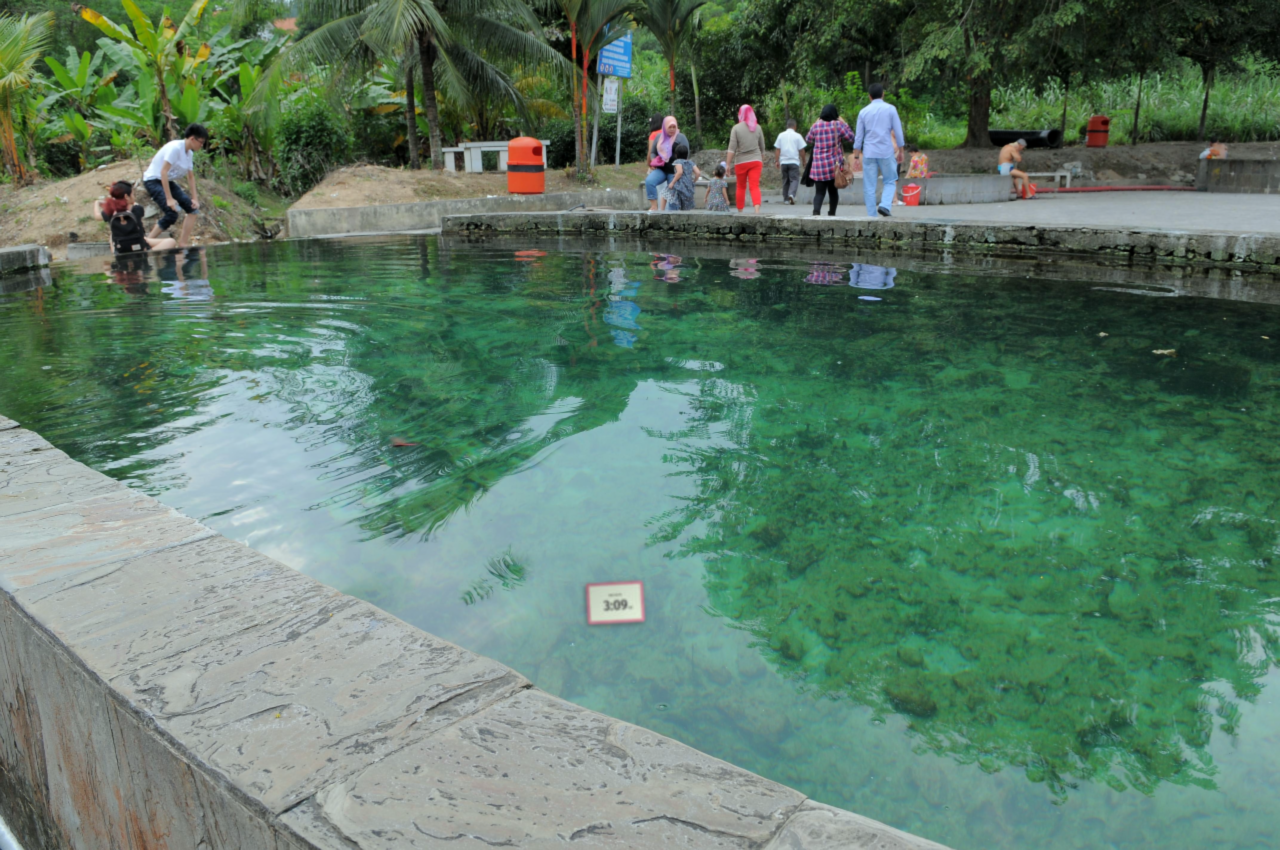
3h09
